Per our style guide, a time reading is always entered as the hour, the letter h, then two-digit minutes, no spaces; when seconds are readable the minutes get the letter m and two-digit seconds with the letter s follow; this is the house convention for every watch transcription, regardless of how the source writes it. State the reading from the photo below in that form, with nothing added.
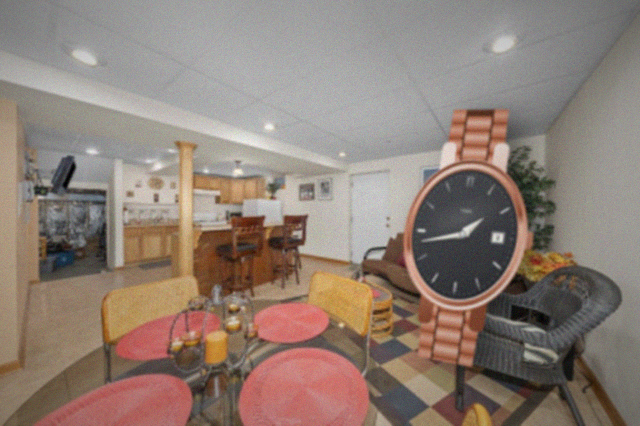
1h43
